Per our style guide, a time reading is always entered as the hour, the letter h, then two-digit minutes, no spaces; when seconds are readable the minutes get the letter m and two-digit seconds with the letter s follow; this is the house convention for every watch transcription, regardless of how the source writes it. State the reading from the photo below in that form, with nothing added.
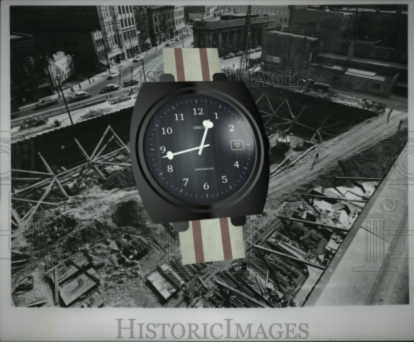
12h43
